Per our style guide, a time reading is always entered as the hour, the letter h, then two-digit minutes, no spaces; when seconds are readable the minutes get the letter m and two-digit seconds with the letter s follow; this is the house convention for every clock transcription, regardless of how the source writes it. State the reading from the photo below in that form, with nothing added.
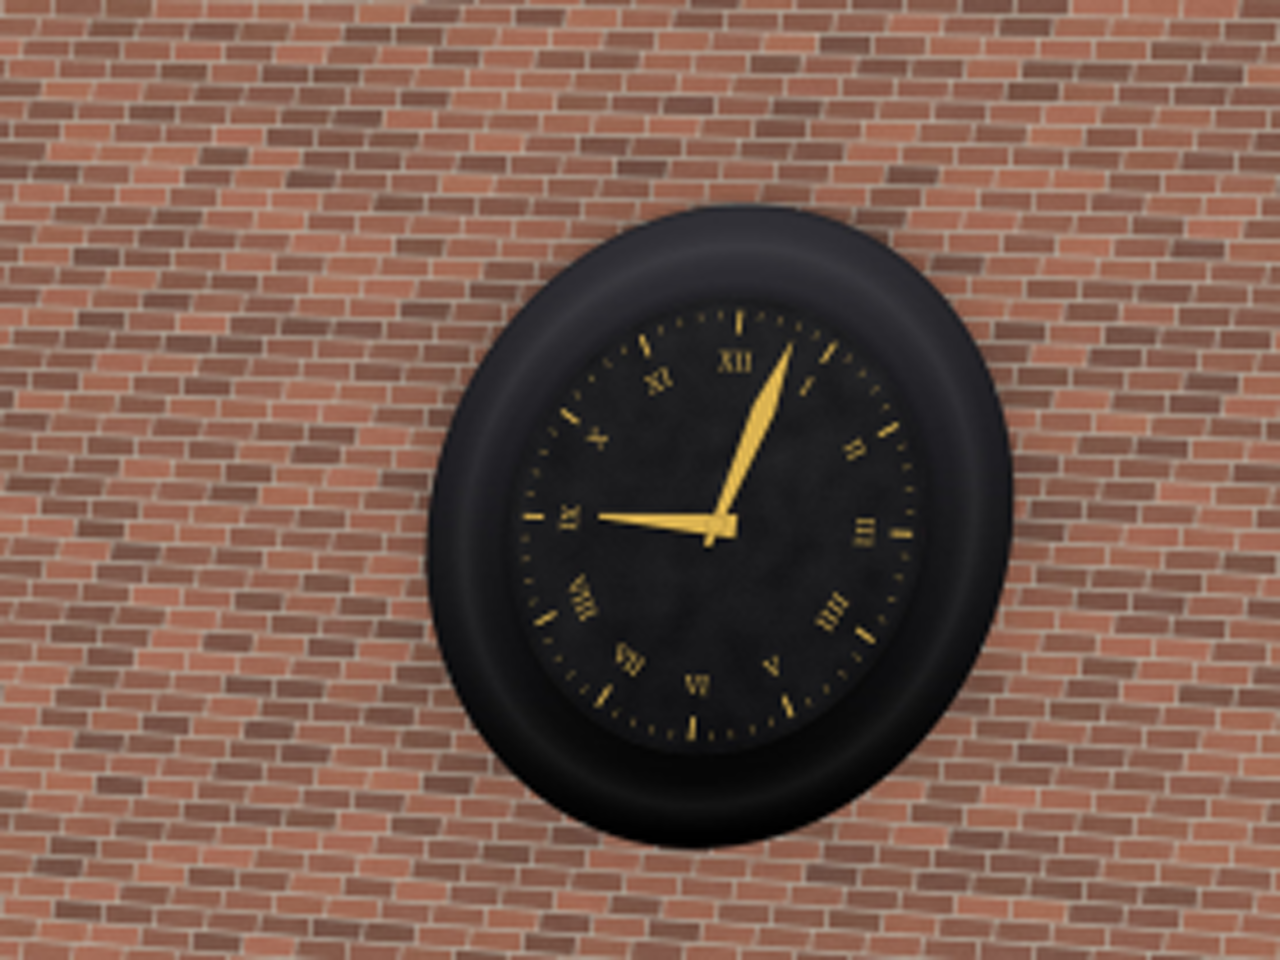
9h03
